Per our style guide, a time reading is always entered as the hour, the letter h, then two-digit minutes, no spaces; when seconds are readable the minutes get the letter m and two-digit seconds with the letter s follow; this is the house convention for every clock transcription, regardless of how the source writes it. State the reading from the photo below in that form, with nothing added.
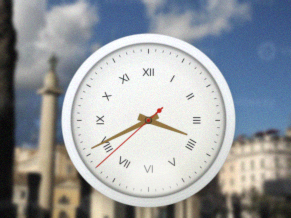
3h40m38s
